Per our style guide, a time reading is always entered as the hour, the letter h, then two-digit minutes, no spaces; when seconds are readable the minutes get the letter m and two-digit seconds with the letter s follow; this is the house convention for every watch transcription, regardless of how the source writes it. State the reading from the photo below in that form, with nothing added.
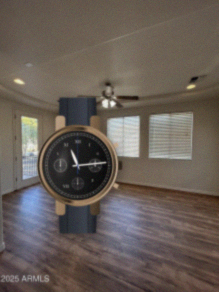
11h14
